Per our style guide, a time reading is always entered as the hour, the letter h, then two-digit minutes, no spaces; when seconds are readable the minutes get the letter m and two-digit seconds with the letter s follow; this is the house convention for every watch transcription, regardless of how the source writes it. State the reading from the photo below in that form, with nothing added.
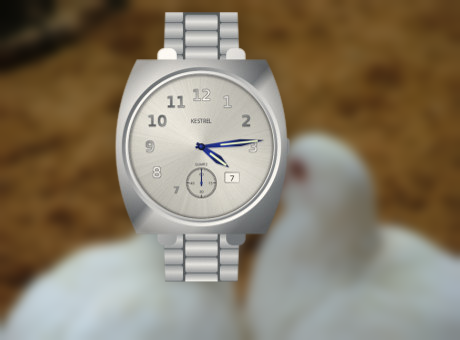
4h14
